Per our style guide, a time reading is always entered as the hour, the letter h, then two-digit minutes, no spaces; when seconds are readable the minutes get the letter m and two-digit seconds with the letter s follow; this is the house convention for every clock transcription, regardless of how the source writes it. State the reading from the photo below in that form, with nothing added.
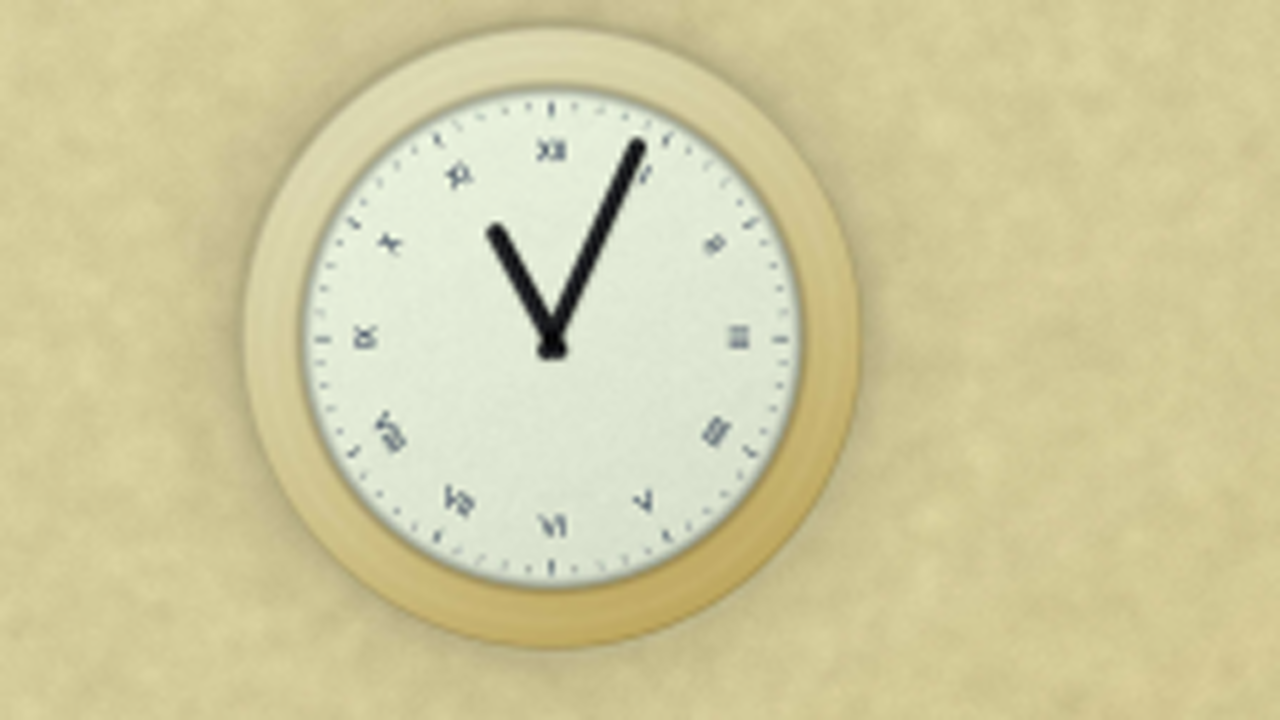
11h04
